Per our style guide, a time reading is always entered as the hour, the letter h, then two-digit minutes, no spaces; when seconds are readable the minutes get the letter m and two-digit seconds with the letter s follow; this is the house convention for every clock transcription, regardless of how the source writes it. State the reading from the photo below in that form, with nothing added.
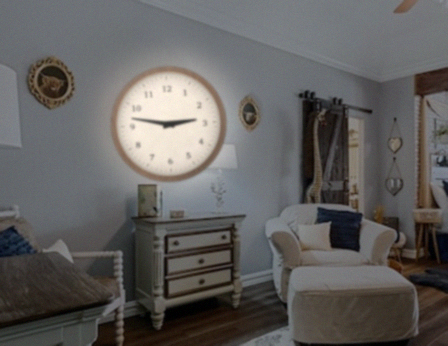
2h47
